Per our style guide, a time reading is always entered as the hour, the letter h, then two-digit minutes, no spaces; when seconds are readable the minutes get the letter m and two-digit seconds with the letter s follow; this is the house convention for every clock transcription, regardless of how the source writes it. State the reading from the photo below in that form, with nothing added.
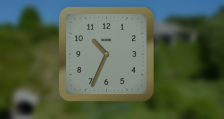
10h34
